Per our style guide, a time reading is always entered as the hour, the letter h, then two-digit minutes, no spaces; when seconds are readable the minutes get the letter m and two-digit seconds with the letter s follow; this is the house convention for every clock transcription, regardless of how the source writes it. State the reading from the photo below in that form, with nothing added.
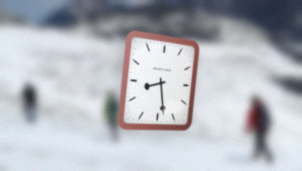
8h28
